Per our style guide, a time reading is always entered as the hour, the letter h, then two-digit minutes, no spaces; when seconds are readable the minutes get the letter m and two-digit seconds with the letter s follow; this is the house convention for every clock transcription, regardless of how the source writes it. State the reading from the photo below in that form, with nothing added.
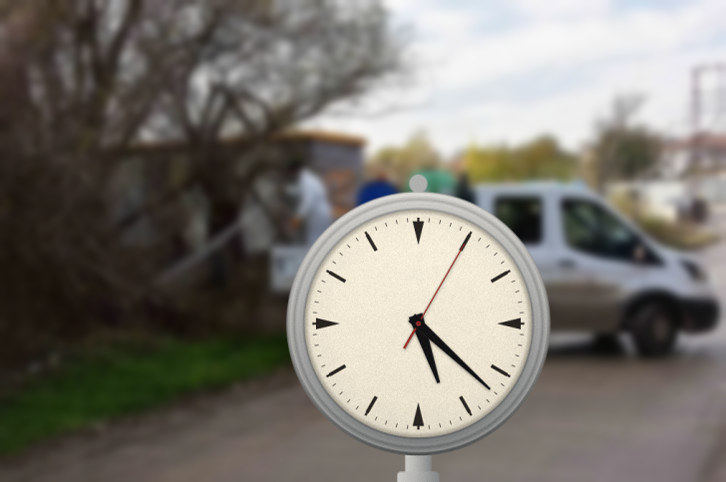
5h22m05s
